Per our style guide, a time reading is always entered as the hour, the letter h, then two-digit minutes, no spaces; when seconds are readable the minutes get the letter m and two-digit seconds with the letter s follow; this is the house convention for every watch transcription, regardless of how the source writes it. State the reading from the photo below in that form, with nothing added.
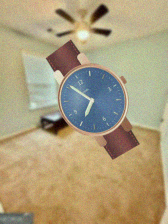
7h56
